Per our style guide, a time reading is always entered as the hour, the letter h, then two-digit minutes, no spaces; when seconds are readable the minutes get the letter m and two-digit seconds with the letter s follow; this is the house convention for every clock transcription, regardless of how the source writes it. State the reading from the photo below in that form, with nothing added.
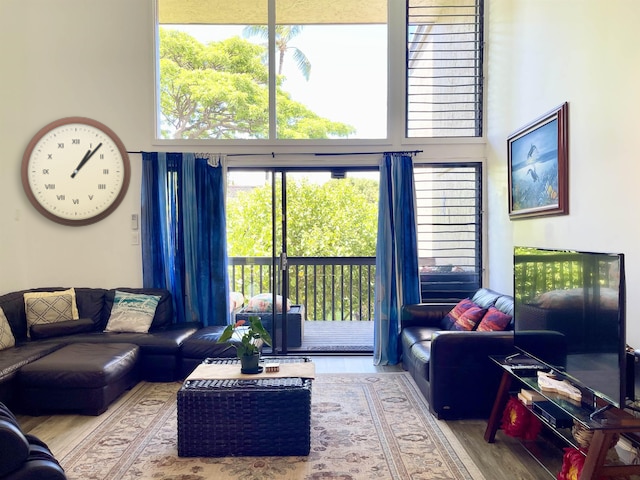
1h07
